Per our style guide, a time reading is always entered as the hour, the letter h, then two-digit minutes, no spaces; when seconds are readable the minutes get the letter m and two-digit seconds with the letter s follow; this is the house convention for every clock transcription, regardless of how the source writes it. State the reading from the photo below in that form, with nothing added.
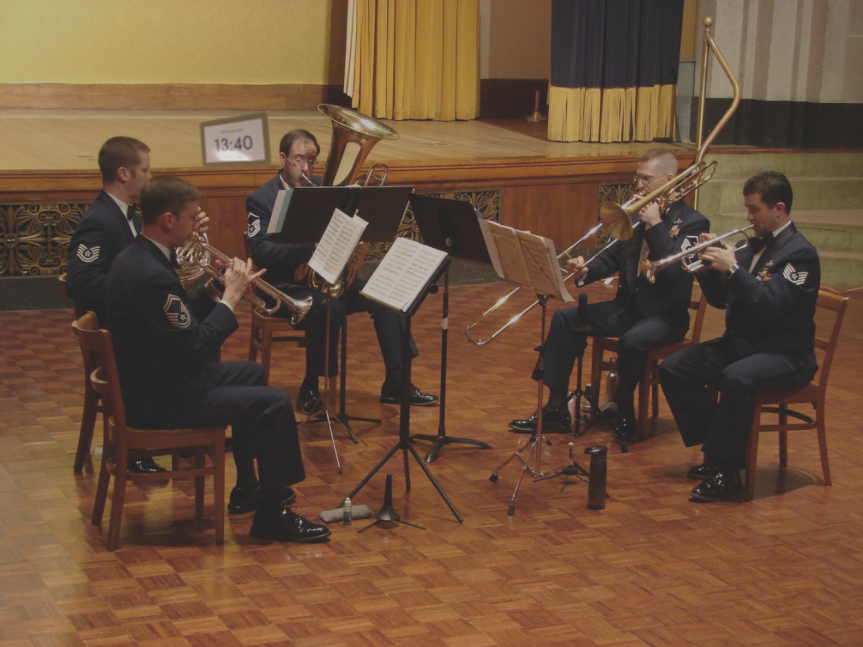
13h40
